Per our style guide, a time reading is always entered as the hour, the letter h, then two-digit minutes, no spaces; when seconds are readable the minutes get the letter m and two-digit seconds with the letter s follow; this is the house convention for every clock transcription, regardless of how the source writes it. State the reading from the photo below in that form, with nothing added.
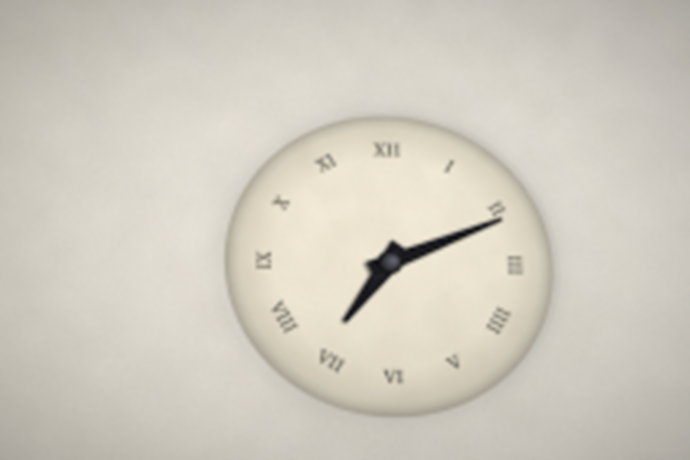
7h11
